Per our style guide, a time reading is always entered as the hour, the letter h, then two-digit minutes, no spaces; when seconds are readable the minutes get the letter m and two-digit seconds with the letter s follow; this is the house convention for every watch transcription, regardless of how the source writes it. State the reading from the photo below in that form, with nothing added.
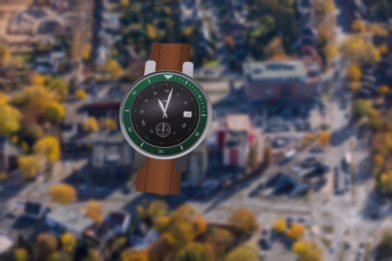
11h02
